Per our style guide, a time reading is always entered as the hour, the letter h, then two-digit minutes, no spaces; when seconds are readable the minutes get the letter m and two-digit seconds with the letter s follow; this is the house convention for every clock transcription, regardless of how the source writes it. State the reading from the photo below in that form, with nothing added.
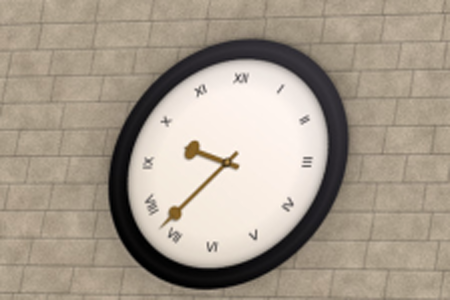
9h37
